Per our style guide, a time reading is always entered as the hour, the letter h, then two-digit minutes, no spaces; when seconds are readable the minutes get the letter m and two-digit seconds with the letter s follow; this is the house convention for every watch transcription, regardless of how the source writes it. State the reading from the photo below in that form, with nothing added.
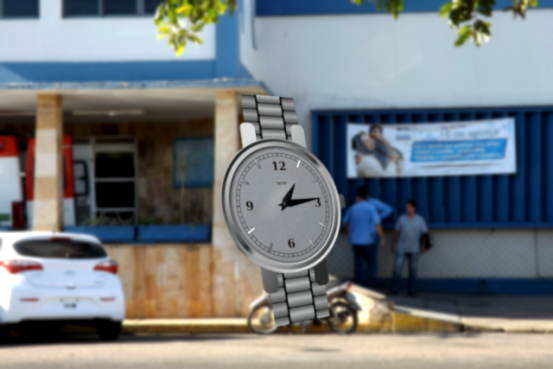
1h14
